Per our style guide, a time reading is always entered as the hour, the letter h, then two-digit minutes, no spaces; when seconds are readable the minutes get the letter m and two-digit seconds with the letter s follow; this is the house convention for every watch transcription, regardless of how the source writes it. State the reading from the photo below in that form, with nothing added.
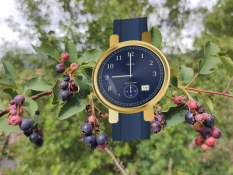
9h00
